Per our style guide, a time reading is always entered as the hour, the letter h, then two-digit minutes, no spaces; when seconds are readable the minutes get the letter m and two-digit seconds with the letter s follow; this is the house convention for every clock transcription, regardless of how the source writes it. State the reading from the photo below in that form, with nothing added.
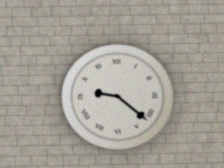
9h22
